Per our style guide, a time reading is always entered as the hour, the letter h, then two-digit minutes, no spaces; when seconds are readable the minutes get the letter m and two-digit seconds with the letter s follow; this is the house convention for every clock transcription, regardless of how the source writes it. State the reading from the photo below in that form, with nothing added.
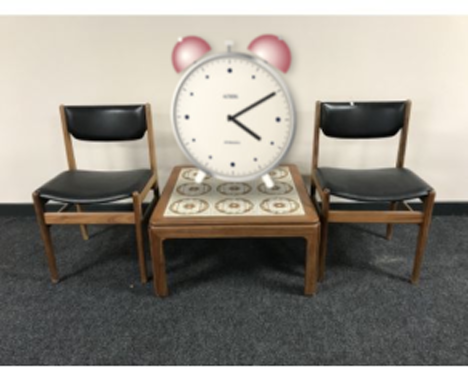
4h10
